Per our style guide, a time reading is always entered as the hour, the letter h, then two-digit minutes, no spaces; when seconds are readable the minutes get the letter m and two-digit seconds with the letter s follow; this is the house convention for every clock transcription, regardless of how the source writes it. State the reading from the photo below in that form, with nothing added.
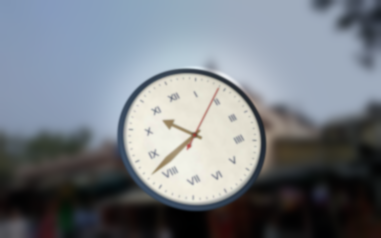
10h42m09s
